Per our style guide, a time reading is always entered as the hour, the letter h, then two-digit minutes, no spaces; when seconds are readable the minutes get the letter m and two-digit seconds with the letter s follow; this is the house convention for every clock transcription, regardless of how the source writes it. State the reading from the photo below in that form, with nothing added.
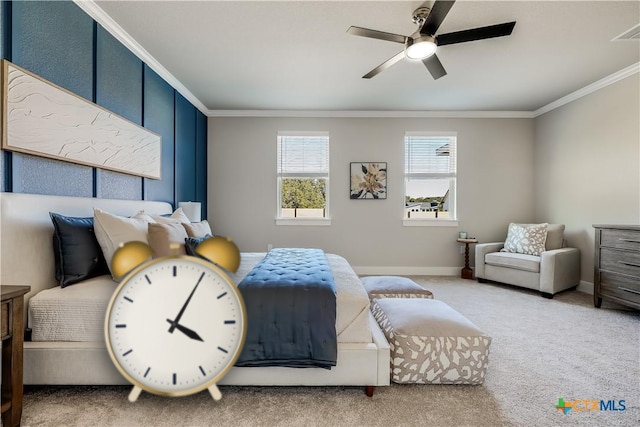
4h05
